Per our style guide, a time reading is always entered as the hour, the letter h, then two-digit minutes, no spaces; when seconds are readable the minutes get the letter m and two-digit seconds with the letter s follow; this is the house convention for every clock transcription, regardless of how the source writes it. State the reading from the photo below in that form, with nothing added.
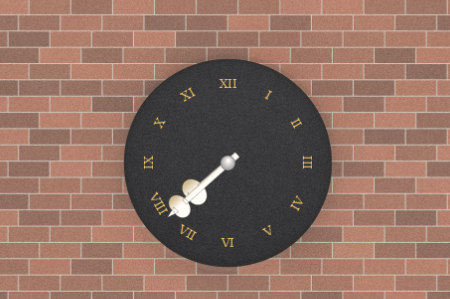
7h38
